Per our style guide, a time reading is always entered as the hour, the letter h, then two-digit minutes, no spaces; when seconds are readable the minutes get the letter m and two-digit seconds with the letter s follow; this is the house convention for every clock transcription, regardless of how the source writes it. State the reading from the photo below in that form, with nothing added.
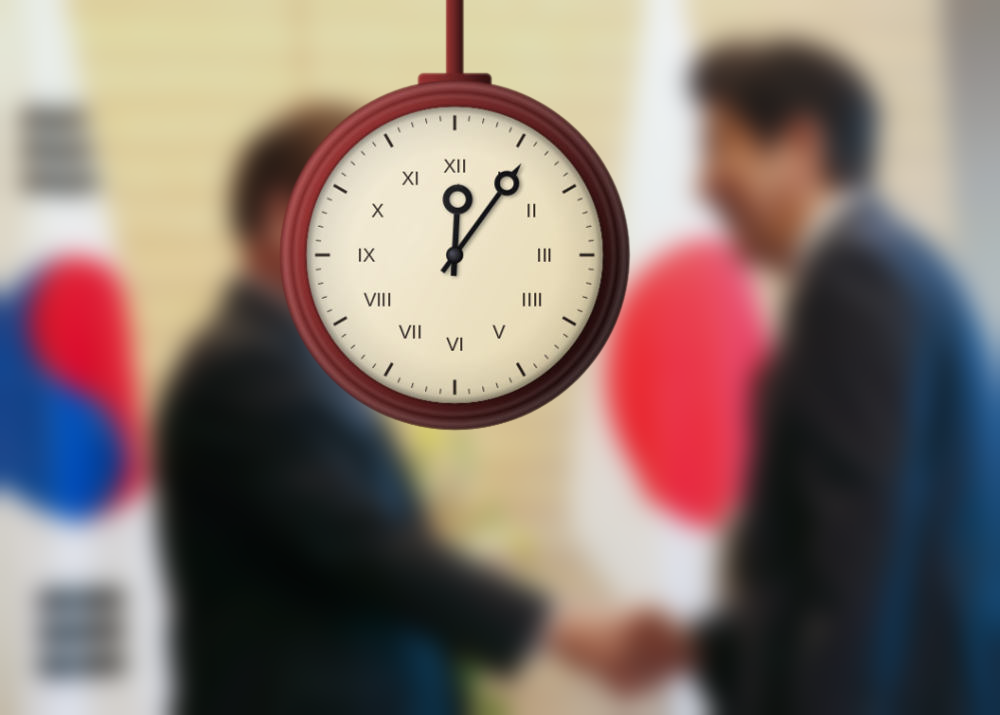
12h06
